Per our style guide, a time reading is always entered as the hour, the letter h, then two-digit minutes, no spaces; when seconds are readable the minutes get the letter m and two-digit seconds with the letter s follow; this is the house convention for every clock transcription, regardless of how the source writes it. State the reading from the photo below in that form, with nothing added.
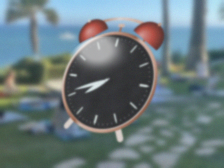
7h41
